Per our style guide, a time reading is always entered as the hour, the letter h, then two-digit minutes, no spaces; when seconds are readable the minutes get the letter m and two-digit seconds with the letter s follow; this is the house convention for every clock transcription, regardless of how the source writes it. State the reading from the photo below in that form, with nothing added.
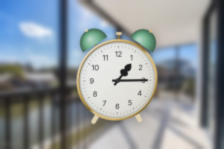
1h15
